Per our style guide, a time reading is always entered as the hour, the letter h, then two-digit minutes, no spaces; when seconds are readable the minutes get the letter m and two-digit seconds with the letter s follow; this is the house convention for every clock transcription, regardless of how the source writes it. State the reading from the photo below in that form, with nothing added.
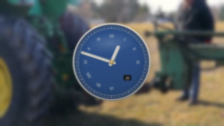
12h48
